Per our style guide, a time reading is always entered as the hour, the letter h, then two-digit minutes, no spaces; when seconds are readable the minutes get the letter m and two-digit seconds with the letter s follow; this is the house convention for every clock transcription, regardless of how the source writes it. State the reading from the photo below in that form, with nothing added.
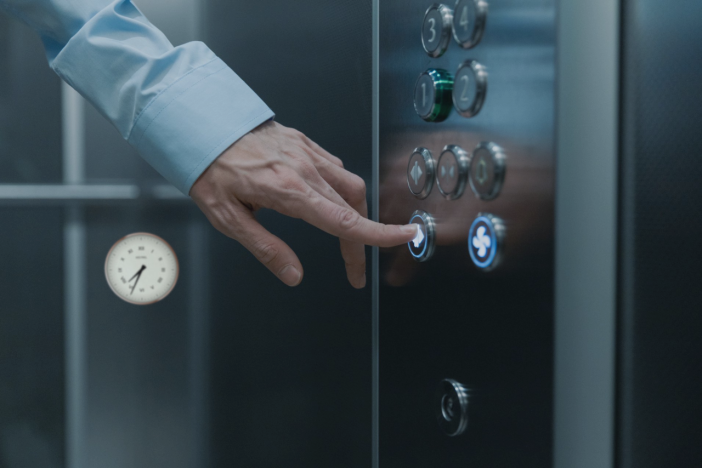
7h34
